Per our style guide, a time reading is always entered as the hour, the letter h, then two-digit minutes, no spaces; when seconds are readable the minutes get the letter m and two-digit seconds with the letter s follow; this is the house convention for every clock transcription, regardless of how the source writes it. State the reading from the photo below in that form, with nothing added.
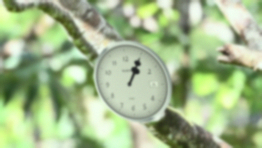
1h05
